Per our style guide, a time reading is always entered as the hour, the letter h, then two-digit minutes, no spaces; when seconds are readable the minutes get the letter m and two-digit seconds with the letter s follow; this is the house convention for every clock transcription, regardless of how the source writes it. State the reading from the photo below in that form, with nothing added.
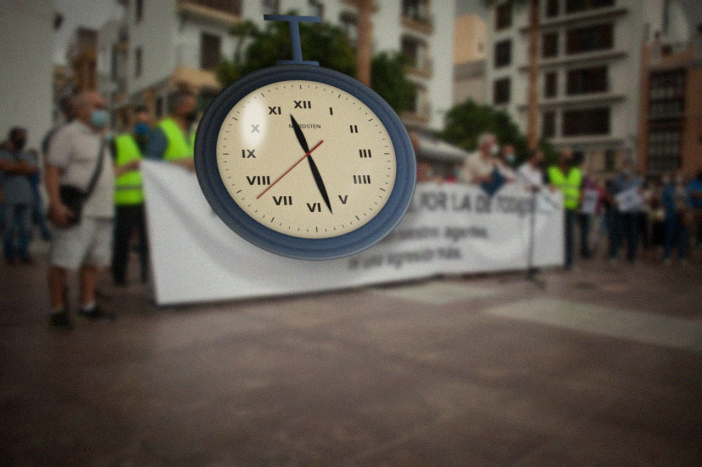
11h27m38s
